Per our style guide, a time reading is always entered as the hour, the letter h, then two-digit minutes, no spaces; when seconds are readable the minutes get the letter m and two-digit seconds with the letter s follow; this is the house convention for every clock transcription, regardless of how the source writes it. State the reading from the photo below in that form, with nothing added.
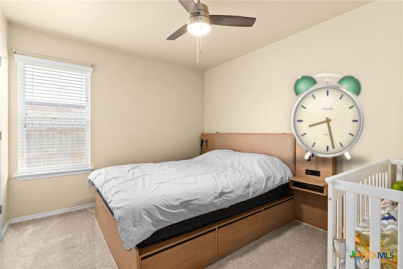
8h28
